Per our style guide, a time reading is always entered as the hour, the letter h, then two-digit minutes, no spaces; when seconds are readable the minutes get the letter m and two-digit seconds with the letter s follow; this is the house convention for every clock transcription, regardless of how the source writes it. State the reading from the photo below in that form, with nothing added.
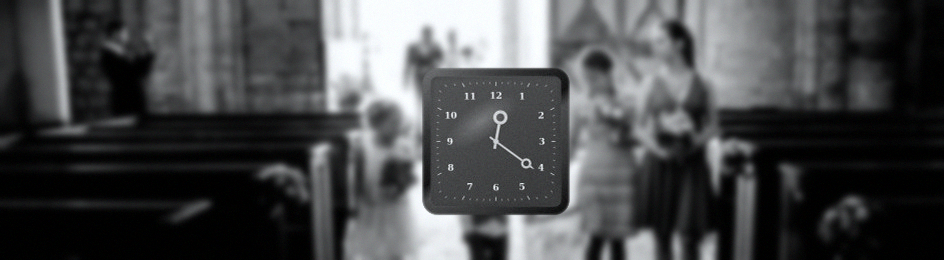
12h21
